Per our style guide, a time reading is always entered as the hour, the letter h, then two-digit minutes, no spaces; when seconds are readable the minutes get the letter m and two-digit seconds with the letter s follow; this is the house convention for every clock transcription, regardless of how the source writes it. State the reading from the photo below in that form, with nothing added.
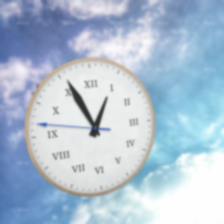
12h55m47s
